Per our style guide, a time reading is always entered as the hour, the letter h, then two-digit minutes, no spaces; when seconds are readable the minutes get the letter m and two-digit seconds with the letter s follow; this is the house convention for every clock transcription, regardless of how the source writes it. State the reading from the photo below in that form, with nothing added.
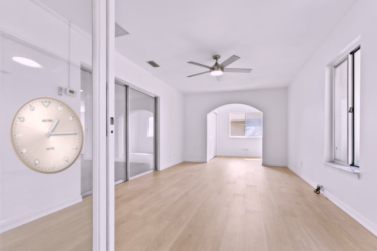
1h15
